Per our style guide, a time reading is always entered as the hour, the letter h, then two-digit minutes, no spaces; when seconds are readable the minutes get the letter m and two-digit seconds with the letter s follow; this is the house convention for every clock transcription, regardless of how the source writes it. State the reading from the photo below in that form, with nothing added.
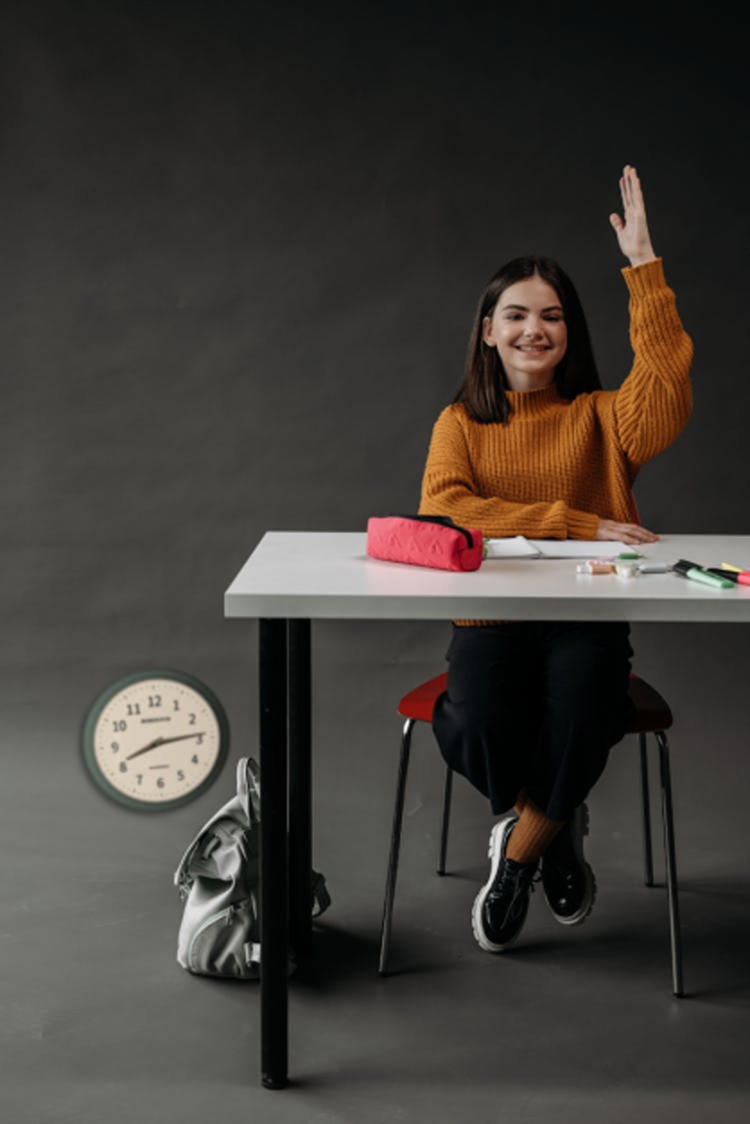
8h14
